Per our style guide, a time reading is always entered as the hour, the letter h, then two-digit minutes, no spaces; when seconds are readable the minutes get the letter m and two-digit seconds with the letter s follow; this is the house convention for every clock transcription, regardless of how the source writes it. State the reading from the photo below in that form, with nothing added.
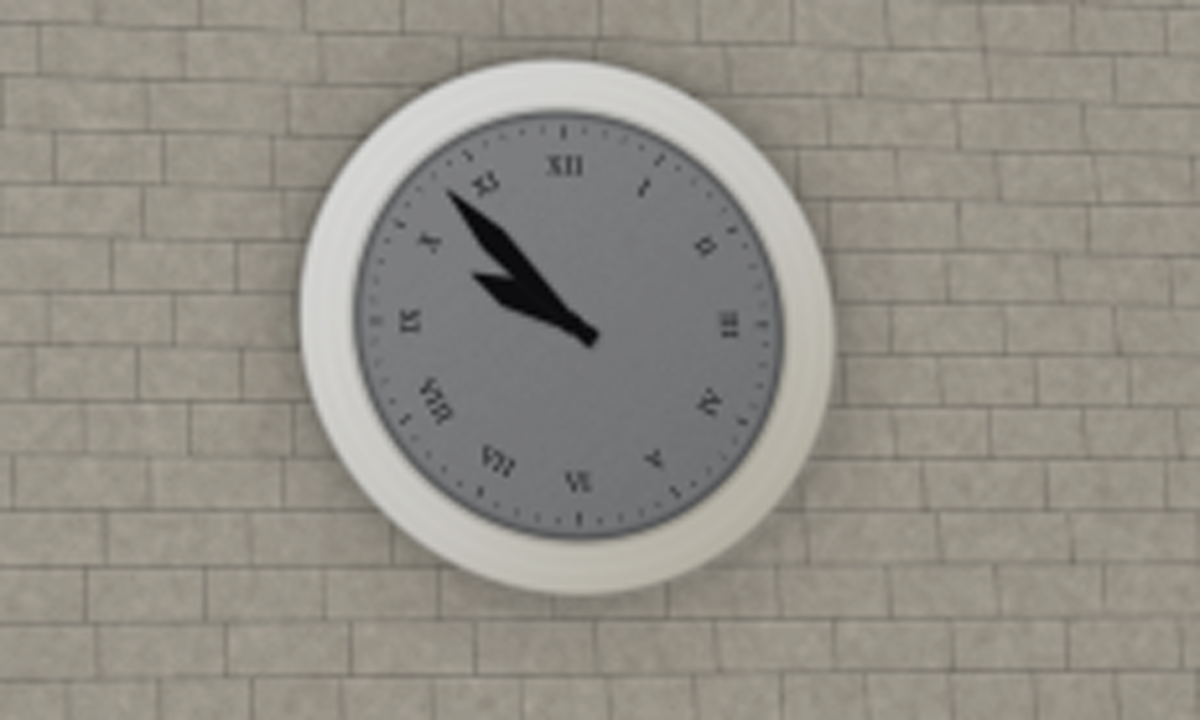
9h53
